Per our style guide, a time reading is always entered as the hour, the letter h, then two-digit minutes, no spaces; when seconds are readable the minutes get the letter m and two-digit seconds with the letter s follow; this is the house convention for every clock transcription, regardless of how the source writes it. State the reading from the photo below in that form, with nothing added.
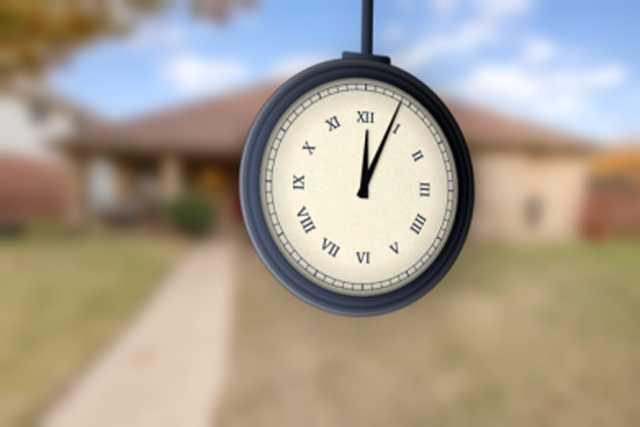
12h04
